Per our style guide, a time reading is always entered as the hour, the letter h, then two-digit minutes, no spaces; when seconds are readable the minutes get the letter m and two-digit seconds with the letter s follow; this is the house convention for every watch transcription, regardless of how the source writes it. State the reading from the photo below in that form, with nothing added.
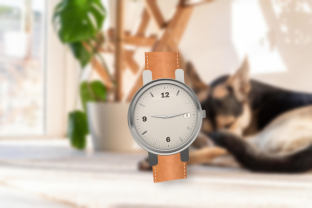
9h14
